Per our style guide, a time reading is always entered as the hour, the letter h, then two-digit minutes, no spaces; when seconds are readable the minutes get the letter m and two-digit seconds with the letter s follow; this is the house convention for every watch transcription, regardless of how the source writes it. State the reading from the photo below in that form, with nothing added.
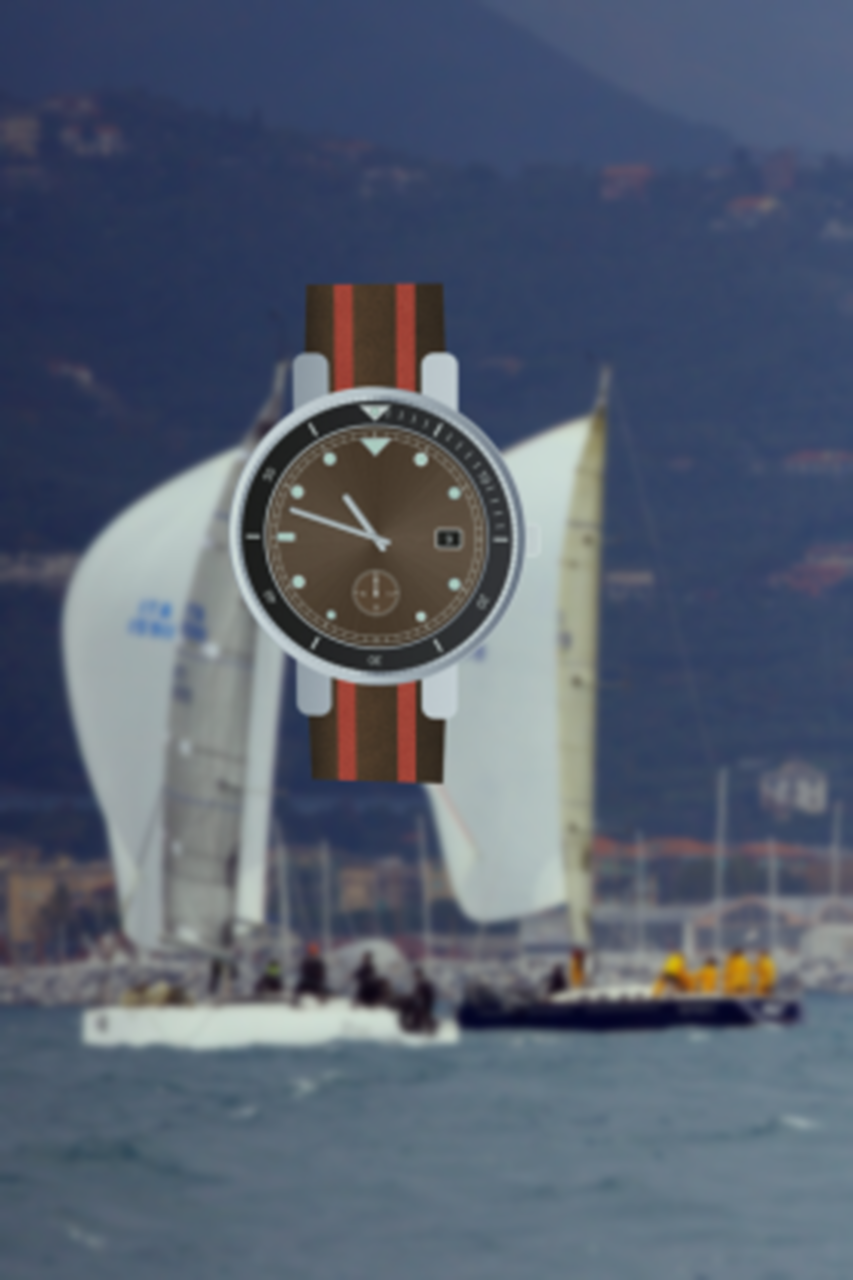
10h48
